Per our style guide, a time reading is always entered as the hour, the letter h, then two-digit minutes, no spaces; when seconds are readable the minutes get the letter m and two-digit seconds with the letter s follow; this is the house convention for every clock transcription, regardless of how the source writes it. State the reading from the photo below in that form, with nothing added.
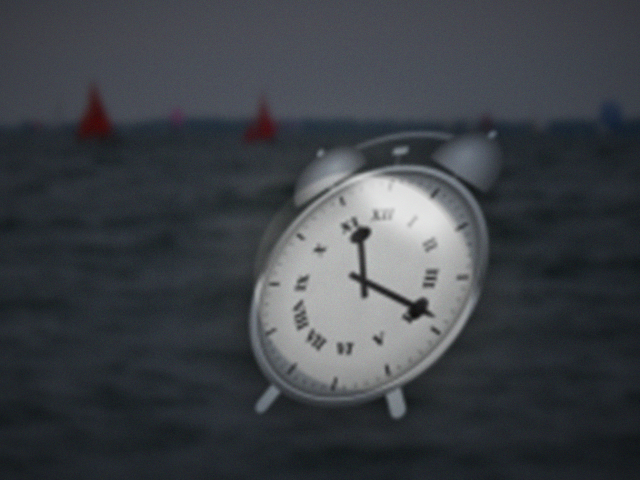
11h19
